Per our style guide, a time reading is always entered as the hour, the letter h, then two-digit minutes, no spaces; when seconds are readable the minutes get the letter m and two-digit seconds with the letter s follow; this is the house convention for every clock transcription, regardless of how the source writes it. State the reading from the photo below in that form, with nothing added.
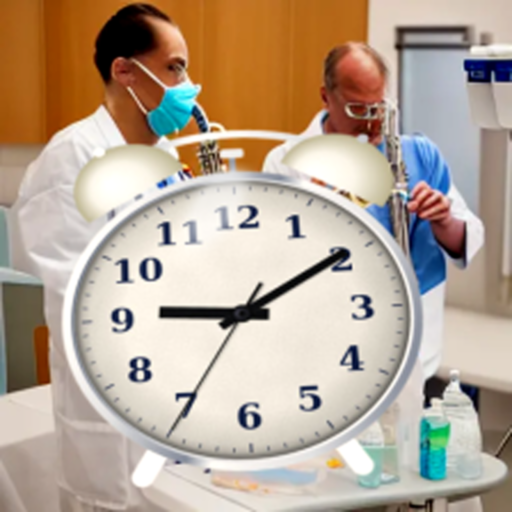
9h09m35s
